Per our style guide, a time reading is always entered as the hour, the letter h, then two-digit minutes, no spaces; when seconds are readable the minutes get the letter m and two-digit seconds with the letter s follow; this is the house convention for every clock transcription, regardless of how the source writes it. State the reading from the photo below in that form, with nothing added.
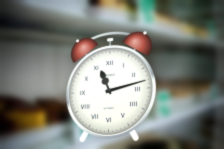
11h13
